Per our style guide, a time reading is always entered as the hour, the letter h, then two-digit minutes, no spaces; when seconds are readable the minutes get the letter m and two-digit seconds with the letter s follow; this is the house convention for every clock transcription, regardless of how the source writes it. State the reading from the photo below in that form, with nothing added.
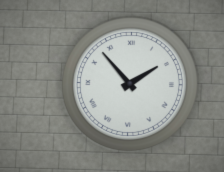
1h53
